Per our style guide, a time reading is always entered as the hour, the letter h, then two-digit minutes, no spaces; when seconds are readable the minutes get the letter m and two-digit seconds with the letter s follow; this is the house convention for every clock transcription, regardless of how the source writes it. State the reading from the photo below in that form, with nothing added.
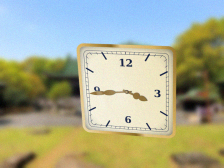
3h44
